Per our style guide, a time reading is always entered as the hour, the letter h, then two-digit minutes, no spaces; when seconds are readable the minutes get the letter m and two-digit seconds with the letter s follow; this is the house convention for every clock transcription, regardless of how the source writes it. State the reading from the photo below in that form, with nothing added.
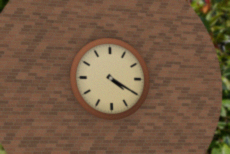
4h20
